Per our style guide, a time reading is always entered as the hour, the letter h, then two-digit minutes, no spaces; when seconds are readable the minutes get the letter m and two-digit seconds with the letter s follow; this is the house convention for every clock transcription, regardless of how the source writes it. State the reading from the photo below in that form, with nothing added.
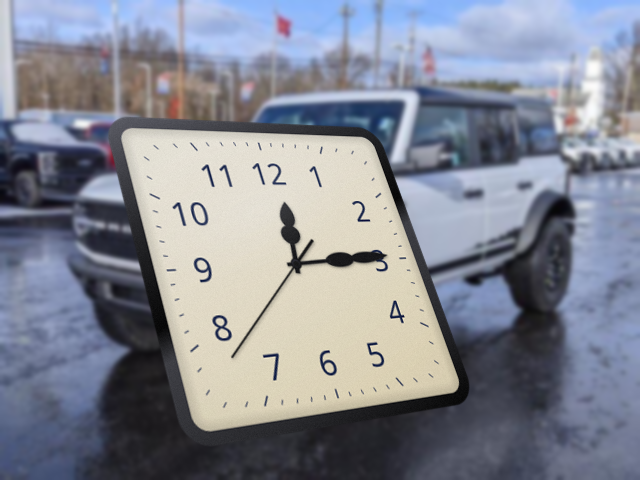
12h14m38s
